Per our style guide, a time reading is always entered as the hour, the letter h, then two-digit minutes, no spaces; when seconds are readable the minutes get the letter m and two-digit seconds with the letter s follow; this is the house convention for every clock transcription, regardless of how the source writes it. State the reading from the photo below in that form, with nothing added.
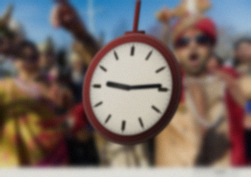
9h14
